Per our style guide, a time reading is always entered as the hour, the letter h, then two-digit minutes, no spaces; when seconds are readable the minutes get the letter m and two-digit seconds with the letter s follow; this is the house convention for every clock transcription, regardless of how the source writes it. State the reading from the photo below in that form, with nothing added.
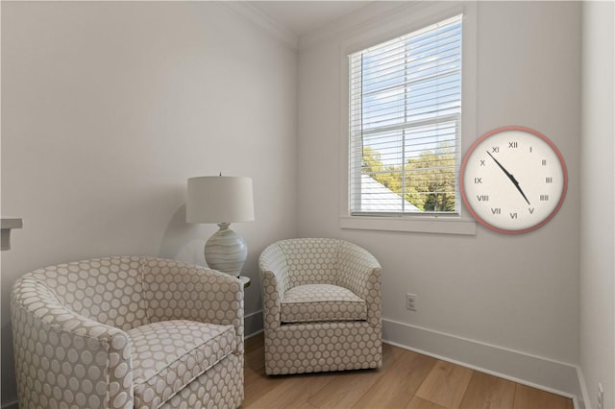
4h53
